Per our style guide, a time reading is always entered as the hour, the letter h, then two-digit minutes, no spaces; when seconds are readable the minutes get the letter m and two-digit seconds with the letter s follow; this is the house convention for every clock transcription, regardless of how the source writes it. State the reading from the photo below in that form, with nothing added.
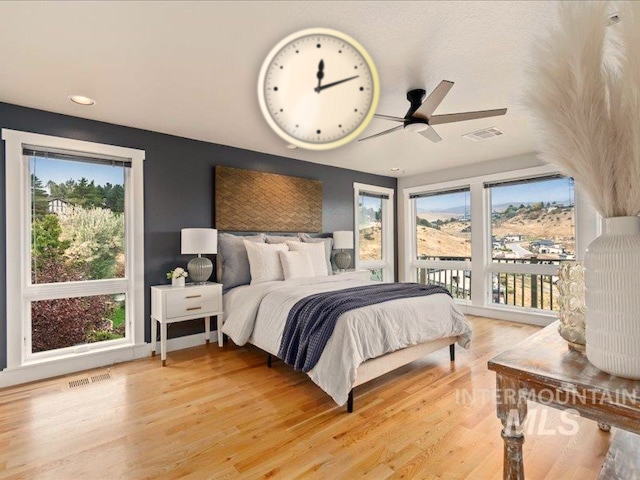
12h12
